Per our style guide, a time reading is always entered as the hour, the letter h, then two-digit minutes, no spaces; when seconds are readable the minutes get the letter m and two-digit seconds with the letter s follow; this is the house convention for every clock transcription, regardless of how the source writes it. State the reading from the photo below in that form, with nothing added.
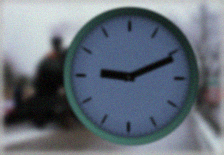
9h11
